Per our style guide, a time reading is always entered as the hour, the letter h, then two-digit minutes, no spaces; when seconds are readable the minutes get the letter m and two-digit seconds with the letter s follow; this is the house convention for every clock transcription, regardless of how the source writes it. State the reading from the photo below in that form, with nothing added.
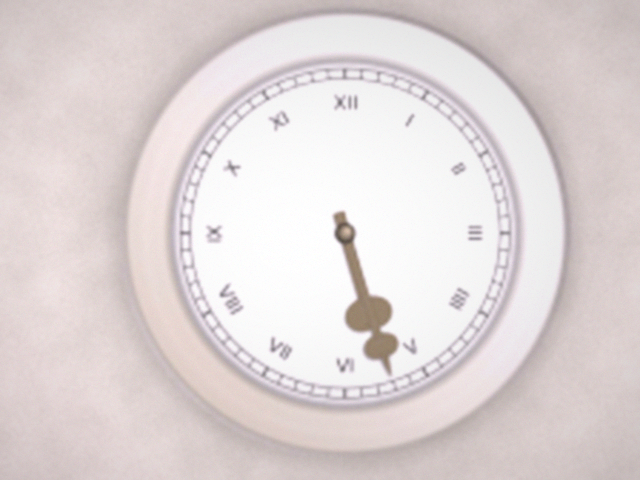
5h27
